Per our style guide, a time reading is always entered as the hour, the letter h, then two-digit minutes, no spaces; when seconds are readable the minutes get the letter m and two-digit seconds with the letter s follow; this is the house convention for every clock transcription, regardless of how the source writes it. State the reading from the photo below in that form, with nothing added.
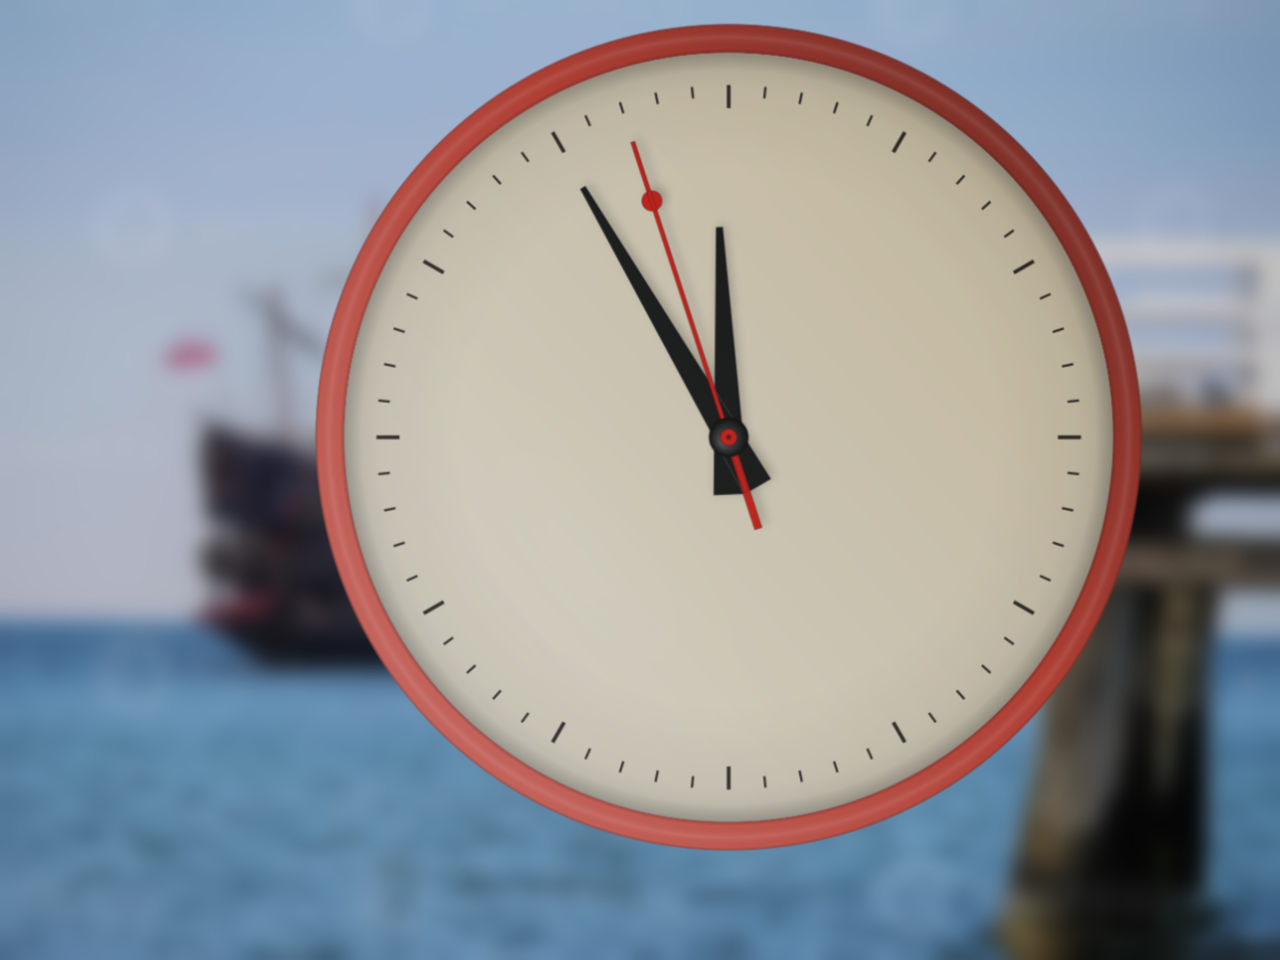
11h54m57s
